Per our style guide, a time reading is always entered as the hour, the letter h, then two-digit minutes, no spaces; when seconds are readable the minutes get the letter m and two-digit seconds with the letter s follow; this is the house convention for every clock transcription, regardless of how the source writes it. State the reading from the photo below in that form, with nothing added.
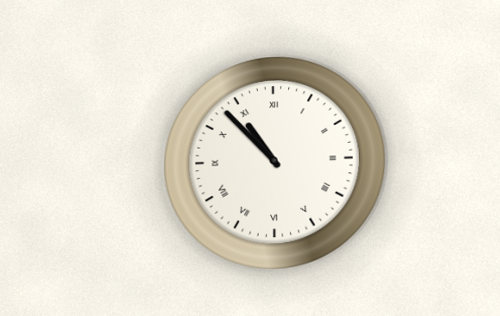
10h53
